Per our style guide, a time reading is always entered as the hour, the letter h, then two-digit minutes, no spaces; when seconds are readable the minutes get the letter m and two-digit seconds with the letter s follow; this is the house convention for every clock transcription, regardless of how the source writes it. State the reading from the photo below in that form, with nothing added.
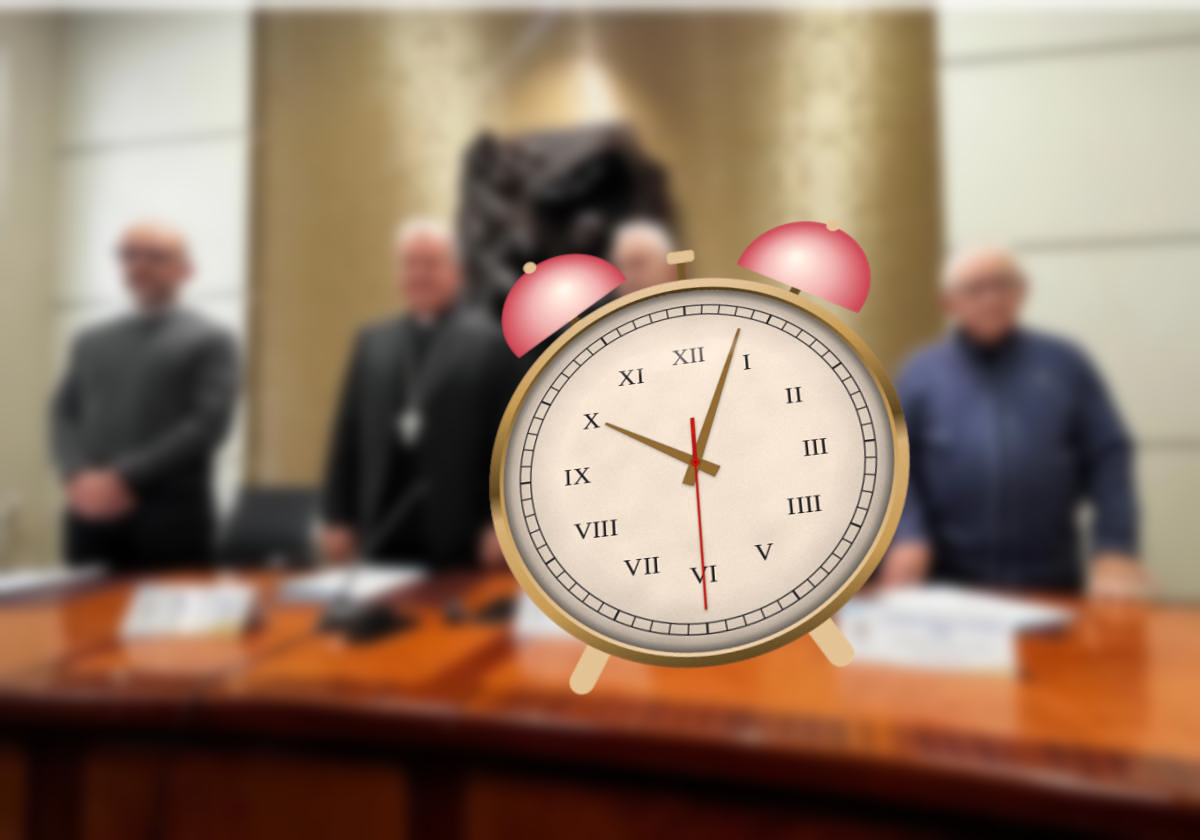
10h03m30s
